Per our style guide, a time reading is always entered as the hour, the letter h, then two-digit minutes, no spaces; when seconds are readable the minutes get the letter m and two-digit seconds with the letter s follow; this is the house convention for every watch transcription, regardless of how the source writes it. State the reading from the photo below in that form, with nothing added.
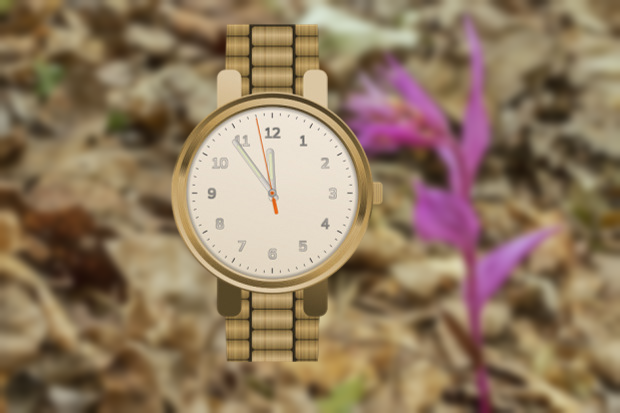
11h53m58s
